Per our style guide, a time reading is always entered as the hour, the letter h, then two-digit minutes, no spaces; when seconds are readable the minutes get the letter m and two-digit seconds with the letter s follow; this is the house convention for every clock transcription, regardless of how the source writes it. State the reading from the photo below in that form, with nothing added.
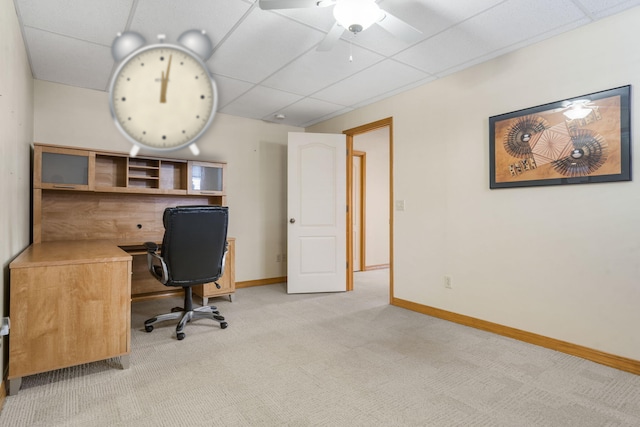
12h02
